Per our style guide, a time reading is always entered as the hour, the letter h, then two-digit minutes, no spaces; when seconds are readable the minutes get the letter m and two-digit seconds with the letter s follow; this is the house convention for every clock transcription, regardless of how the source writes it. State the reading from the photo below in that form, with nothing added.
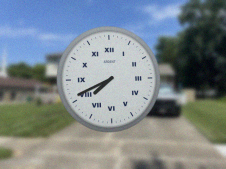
7h41
